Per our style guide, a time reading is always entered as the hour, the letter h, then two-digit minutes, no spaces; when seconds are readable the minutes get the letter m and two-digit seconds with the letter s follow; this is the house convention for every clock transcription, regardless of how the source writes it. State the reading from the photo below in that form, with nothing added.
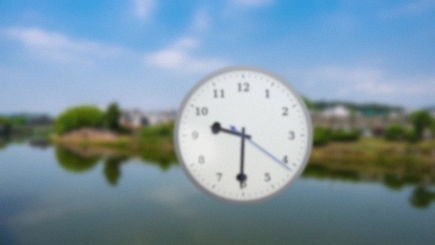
9h30m21s
